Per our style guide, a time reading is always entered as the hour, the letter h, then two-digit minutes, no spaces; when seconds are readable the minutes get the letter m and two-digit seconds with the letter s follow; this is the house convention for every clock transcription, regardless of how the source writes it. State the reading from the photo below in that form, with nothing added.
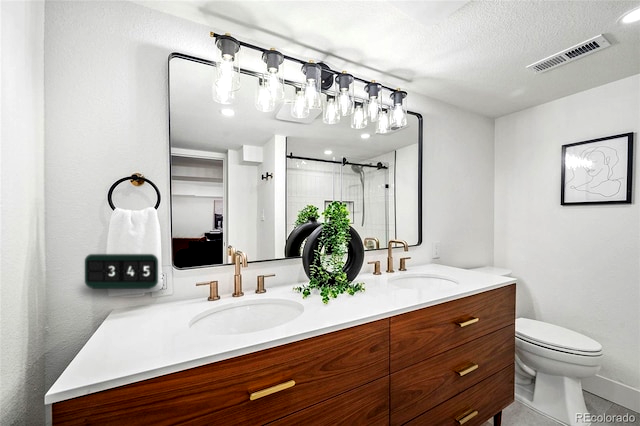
3h45
